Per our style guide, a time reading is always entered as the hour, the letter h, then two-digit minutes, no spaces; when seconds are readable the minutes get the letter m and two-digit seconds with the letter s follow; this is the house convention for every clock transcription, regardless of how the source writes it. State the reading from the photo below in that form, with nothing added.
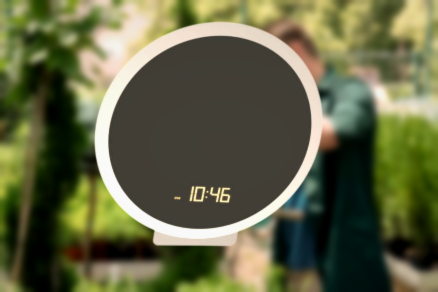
10h46
